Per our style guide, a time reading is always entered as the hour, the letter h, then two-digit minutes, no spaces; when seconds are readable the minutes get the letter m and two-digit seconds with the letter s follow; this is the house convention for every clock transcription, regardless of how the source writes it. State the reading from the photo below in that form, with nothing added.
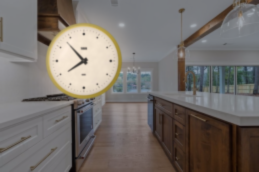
7h53
